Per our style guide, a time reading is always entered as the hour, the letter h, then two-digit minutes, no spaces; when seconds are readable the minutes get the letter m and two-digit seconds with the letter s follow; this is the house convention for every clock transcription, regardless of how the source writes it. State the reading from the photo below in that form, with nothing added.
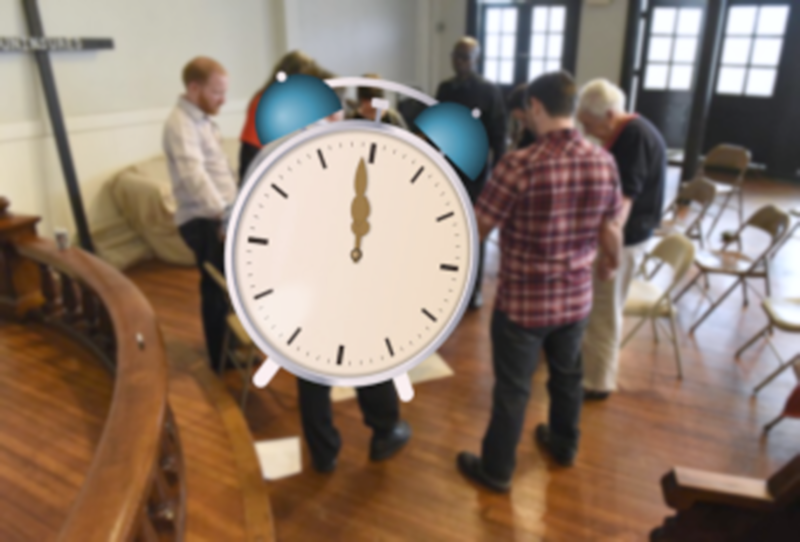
11h59
